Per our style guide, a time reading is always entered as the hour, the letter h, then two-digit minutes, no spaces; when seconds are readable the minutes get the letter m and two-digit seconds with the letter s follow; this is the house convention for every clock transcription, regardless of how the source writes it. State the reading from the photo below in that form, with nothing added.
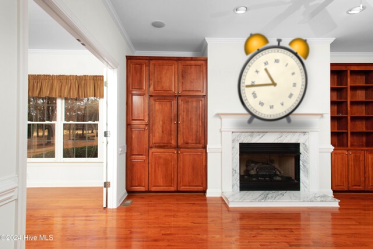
10h44
